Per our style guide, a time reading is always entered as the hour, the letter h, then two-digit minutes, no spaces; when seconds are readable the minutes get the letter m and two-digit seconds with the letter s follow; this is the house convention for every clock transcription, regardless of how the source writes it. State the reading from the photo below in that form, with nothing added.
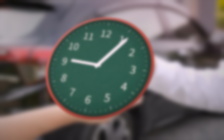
9h06
